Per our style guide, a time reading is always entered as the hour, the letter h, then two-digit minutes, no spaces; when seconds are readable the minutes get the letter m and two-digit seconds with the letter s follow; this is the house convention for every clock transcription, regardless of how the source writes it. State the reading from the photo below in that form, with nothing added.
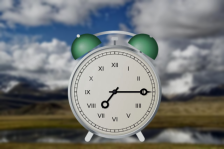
7h15
